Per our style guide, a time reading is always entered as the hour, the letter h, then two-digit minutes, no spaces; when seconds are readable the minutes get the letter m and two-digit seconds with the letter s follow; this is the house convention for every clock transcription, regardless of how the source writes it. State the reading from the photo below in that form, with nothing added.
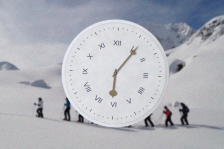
6h06
